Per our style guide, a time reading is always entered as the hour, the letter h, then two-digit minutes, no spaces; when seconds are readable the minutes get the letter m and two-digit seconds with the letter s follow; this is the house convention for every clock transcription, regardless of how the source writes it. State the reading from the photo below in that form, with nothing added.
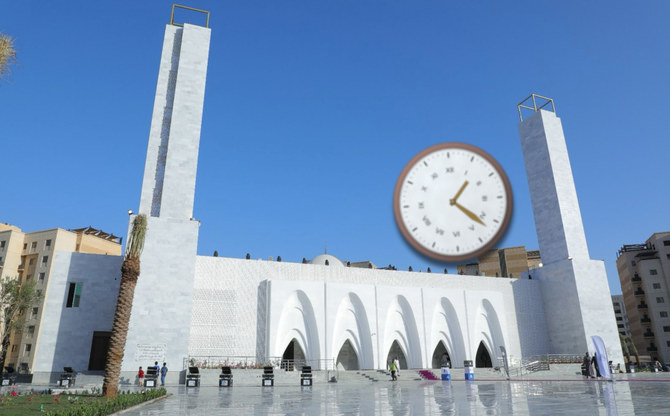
1h22
